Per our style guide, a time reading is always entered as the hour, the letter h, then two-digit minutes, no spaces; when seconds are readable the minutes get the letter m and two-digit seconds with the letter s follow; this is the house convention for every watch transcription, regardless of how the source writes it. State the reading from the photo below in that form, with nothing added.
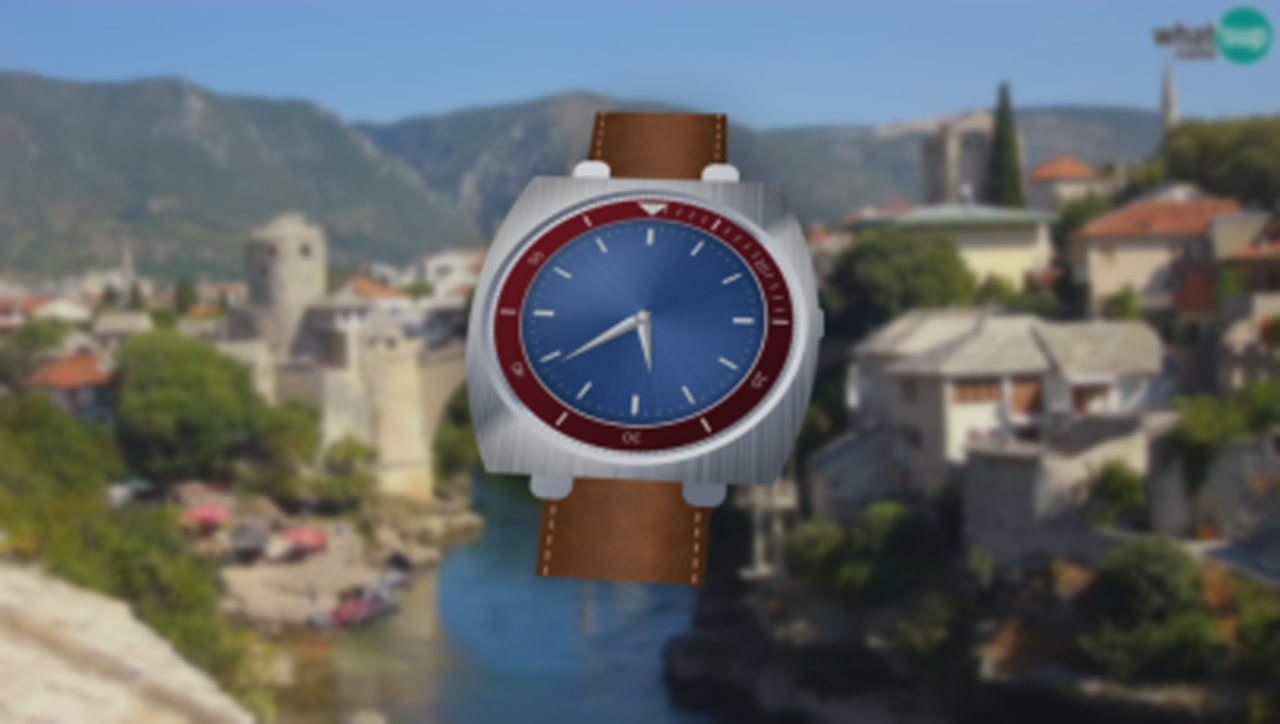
5h39
